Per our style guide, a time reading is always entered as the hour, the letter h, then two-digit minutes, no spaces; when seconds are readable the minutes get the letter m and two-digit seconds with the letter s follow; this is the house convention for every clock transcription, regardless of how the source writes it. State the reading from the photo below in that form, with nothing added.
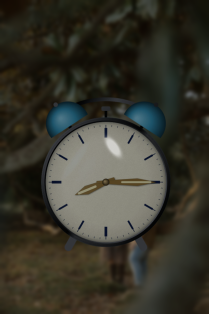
8h15
